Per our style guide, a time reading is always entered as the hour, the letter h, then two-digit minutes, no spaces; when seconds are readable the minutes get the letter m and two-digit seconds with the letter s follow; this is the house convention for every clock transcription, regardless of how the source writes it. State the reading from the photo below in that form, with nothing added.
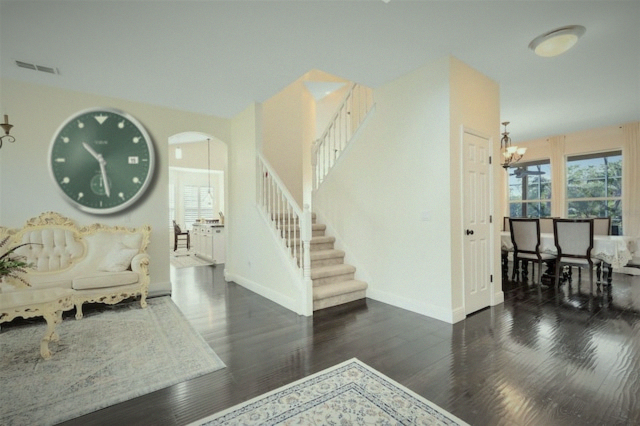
10h28
